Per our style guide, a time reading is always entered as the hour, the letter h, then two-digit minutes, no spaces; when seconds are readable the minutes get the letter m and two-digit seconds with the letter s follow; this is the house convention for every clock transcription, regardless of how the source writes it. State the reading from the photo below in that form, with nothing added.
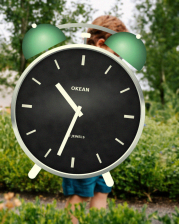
10h33
